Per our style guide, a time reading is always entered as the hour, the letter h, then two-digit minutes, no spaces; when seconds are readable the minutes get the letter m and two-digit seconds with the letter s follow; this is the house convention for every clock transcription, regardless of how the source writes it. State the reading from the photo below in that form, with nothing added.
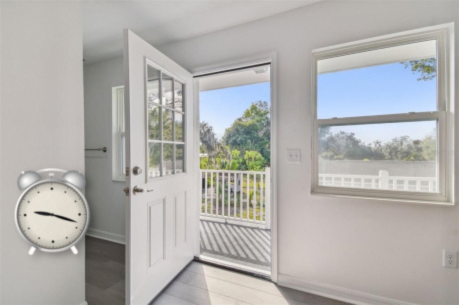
9h18
